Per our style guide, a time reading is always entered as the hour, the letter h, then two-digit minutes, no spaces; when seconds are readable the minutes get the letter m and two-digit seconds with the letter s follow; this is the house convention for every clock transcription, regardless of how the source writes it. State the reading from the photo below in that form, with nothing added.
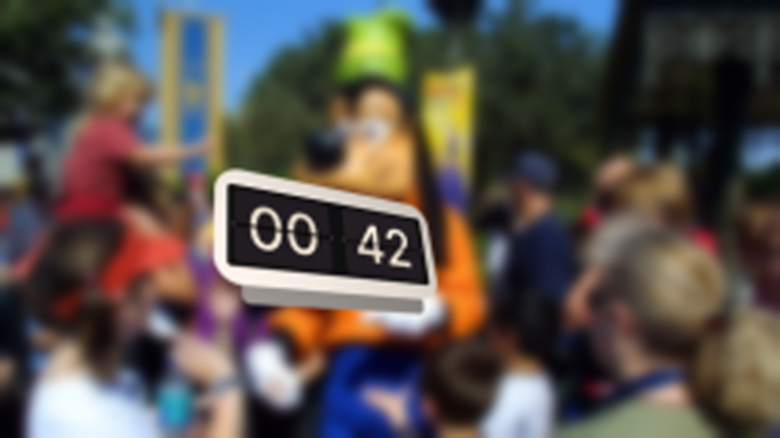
0h42
